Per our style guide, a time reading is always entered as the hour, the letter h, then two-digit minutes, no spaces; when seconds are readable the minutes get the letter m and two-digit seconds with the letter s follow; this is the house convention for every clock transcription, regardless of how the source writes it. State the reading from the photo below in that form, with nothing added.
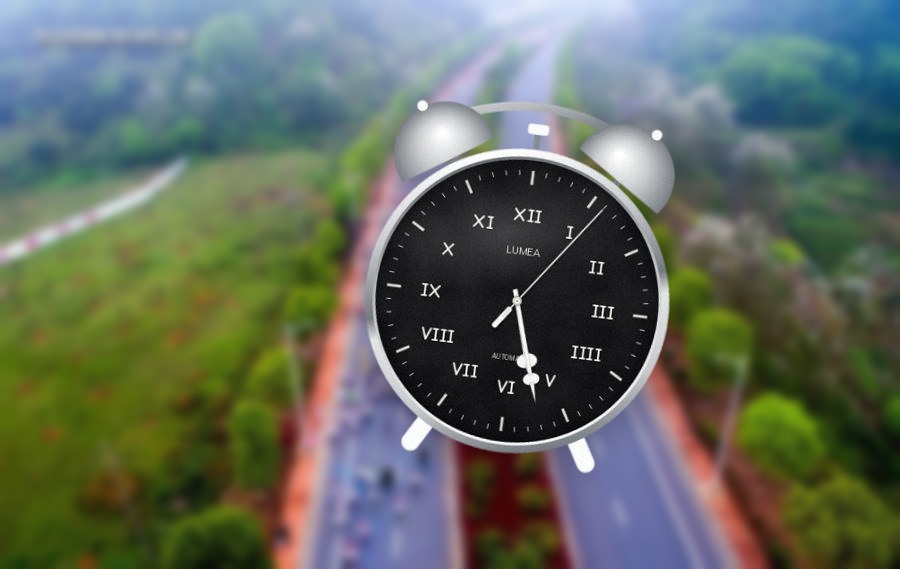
5h27m06s
